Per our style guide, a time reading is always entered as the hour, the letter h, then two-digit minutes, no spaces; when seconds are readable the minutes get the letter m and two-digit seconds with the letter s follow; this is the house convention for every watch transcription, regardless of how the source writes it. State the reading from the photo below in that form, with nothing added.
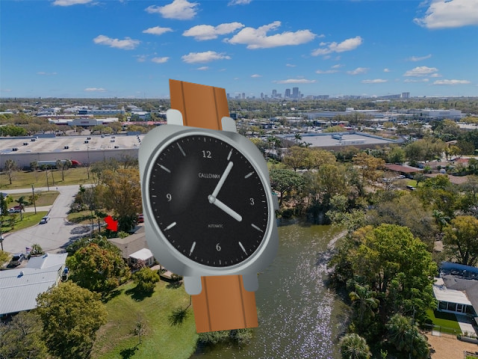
4h06
